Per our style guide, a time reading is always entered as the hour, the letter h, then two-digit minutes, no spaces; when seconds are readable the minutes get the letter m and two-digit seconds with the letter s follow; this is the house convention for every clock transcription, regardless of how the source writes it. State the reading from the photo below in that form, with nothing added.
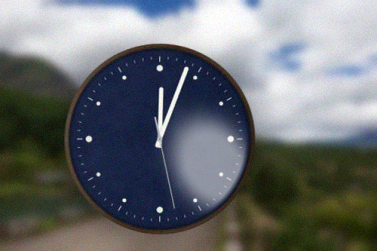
12h03m28s
